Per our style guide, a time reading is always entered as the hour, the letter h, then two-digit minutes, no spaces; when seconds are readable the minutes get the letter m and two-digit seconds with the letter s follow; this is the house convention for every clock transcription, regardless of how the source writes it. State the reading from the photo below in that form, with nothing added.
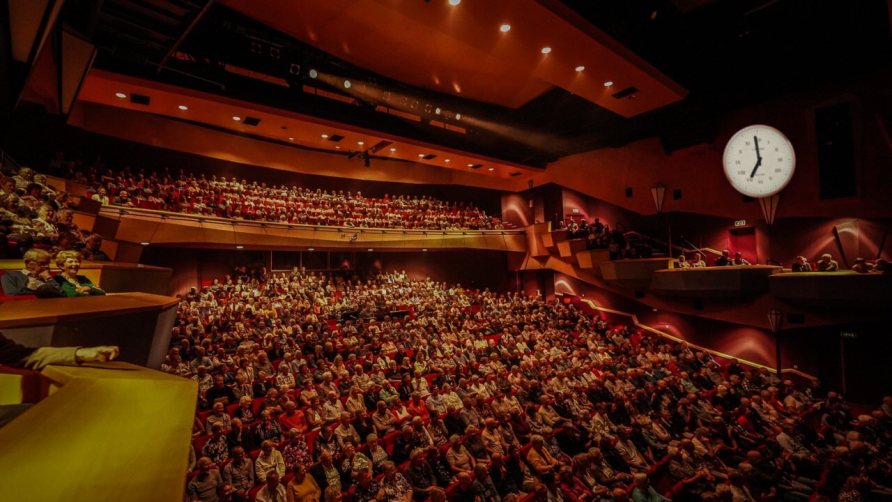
6h59
